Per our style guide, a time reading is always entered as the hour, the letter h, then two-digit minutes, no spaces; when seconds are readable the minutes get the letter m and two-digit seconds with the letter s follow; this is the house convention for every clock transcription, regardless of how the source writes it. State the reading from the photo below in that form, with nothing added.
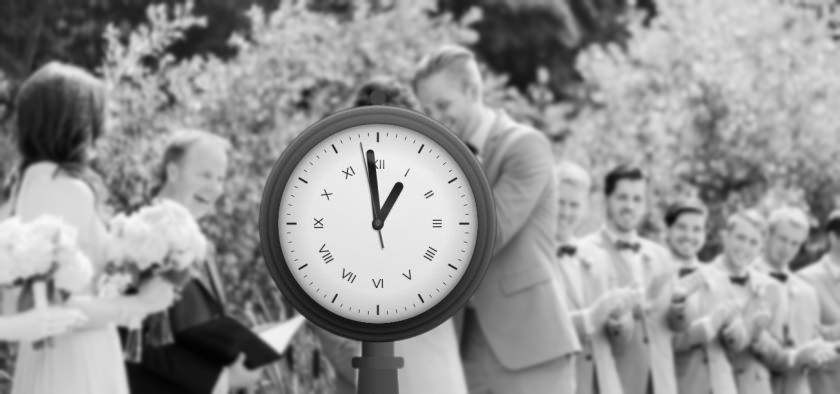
12h58m58s
